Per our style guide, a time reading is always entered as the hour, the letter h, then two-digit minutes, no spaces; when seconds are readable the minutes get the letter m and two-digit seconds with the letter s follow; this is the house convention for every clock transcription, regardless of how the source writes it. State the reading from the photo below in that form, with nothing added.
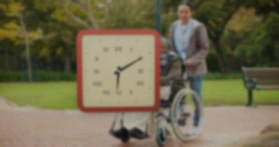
6h10
